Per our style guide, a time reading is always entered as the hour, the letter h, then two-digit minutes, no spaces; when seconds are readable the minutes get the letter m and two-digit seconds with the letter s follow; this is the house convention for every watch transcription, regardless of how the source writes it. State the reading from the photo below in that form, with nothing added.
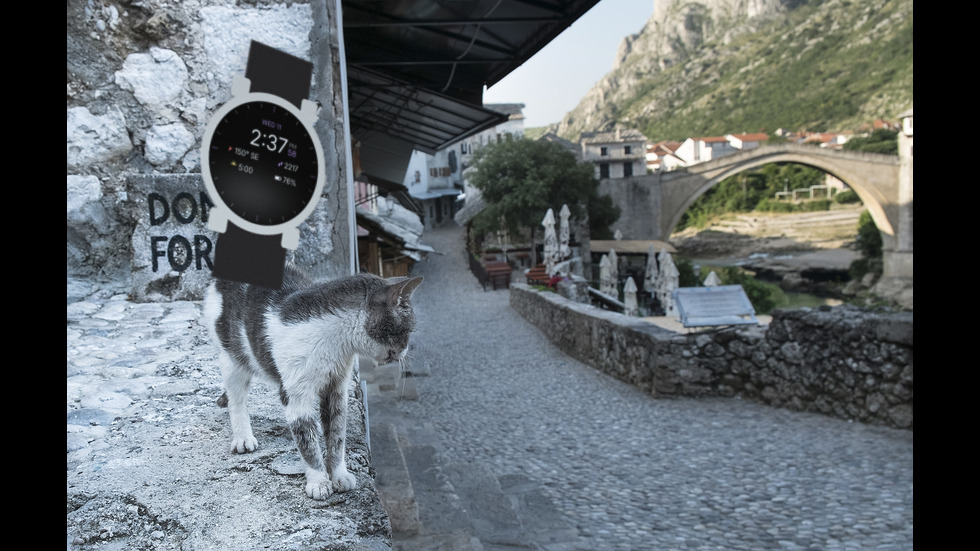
2h37
